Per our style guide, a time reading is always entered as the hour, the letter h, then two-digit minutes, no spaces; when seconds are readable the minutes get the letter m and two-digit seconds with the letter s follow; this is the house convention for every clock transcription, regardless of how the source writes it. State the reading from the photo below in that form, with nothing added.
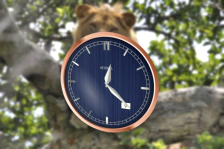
12h22
